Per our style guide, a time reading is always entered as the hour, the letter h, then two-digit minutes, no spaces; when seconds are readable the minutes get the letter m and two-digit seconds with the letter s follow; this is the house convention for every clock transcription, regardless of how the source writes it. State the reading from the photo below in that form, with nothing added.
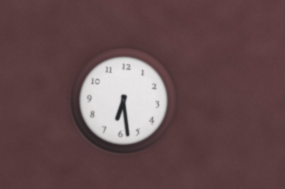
6h28
